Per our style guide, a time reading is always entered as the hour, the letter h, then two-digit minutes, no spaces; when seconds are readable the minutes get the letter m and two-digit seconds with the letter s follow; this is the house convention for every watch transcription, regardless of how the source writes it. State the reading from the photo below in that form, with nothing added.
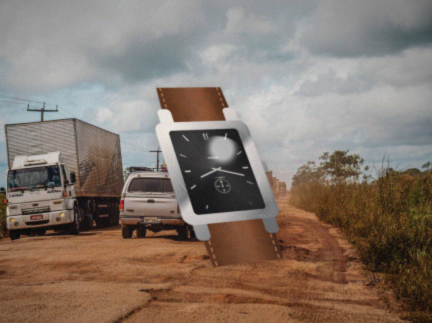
8h18
